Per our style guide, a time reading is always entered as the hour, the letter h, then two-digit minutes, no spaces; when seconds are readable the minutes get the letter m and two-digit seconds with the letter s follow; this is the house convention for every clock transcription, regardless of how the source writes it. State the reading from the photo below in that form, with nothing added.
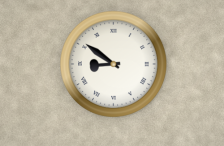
8h51
